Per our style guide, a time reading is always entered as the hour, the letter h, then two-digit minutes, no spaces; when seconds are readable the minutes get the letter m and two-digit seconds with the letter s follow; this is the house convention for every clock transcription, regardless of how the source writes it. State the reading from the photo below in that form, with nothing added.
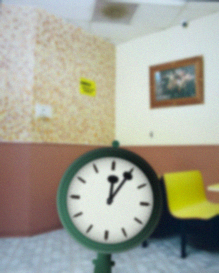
12h05
